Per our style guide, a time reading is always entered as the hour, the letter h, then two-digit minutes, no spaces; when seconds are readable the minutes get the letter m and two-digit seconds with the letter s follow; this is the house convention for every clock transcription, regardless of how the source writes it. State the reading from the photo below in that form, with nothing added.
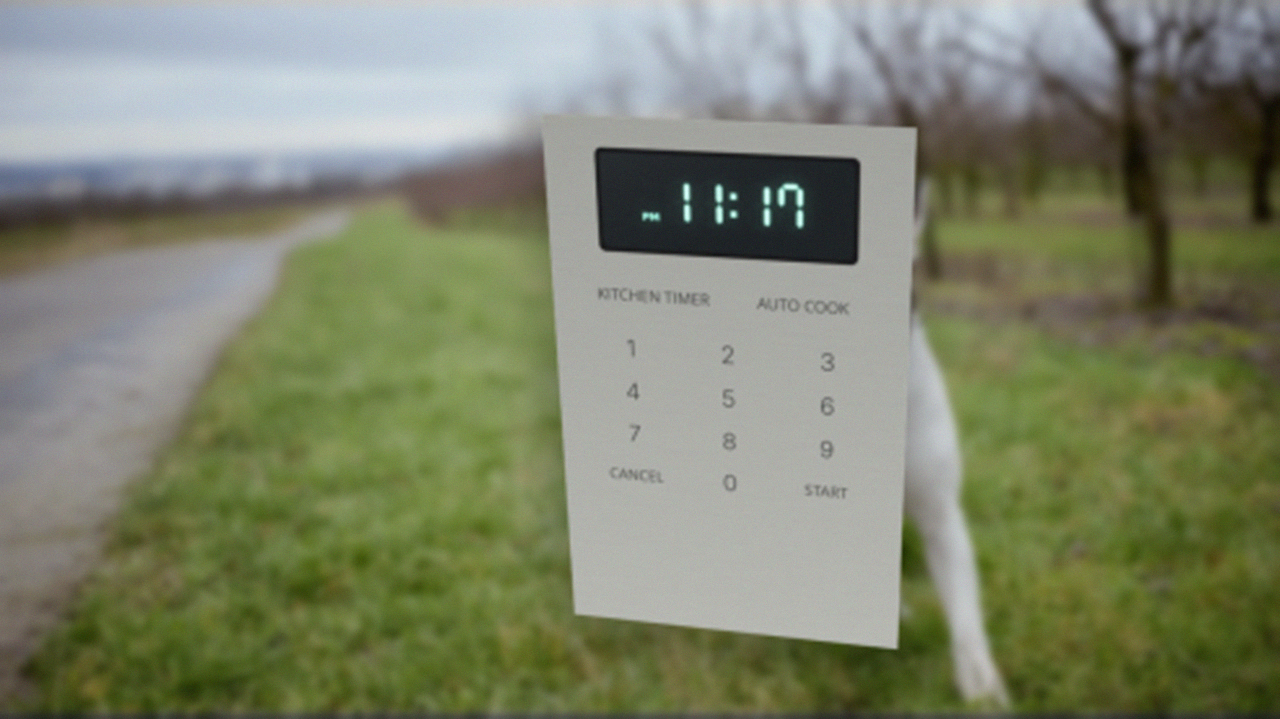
11h17
